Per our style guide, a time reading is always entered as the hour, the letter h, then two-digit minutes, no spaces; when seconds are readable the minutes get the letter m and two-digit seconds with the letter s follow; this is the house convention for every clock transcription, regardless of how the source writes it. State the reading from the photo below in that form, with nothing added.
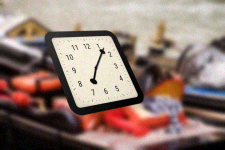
7h07
